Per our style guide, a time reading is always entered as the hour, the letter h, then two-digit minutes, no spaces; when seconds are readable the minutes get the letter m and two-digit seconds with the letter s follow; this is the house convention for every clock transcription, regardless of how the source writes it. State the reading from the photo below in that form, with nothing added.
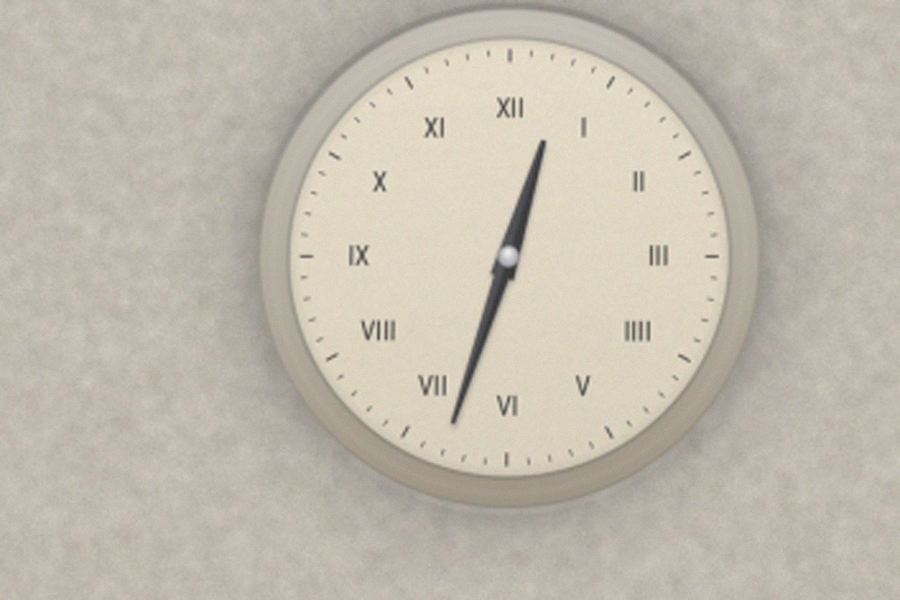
12h33
